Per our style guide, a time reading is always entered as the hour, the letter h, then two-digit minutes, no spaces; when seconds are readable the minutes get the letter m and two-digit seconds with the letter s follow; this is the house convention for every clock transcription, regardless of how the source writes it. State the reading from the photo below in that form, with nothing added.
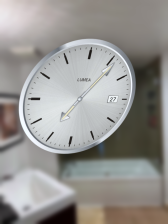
7h06
